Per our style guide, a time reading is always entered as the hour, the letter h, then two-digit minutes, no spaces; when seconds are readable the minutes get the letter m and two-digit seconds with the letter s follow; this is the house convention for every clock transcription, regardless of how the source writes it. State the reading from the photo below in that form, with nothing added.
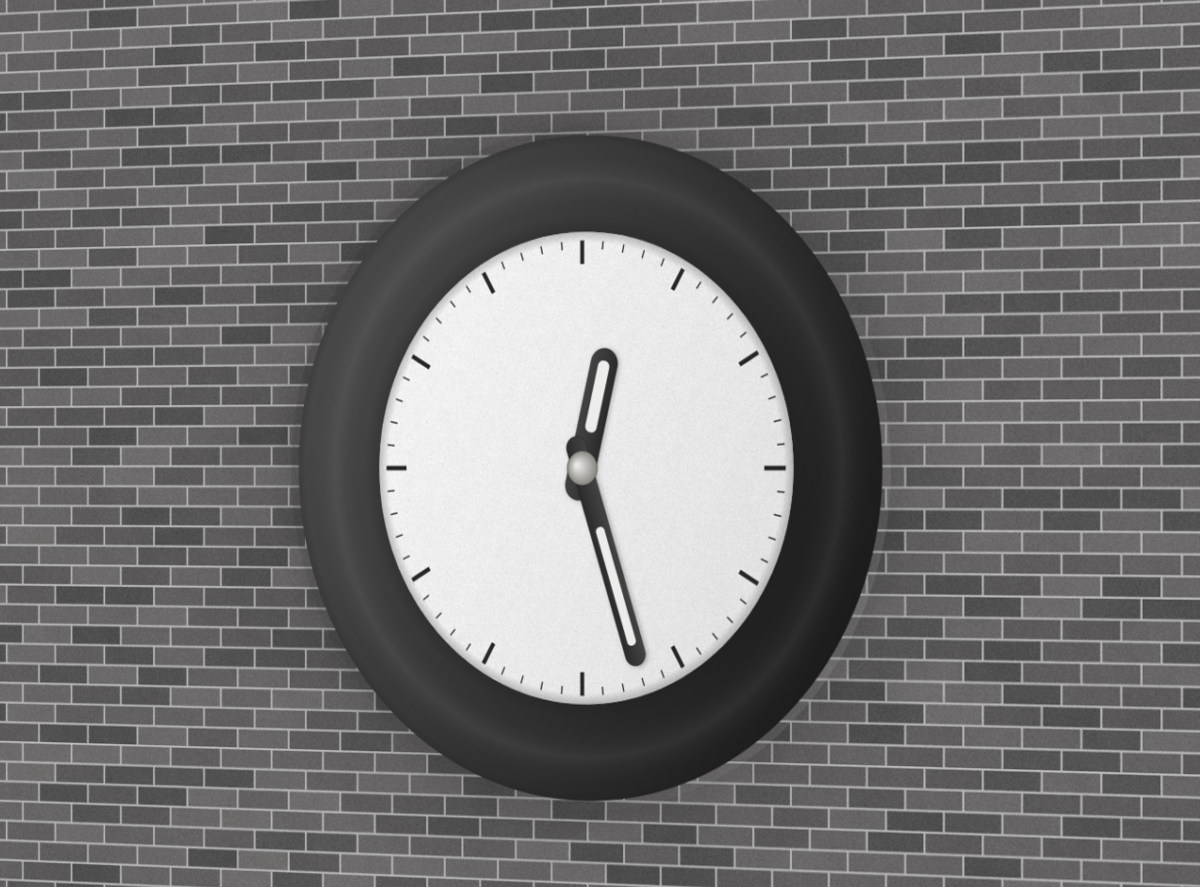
12h27
